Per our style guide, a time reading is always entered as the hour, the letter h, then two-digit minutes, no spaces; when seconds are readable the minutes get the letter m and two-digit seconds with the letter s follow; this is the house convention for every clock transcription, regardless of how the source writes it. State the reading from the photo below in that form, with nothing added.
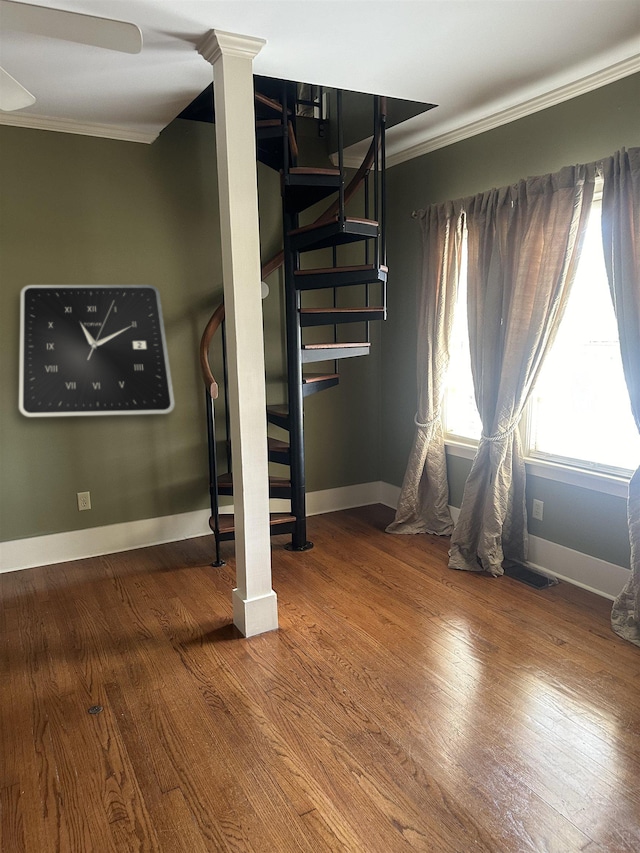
11h10m04s
